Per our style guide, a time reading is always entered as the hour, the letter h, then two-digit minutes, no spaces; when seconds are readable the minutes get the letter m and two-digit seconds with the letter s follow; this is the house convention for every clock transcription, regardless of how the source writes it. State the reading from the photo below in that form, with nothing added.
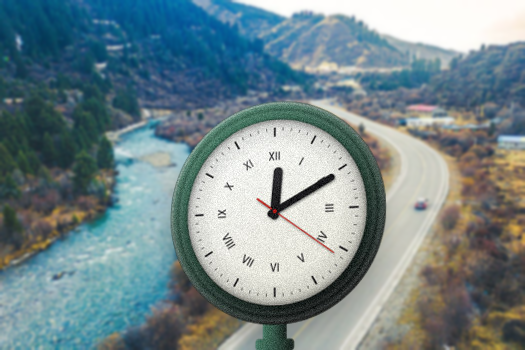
12h10m21s
